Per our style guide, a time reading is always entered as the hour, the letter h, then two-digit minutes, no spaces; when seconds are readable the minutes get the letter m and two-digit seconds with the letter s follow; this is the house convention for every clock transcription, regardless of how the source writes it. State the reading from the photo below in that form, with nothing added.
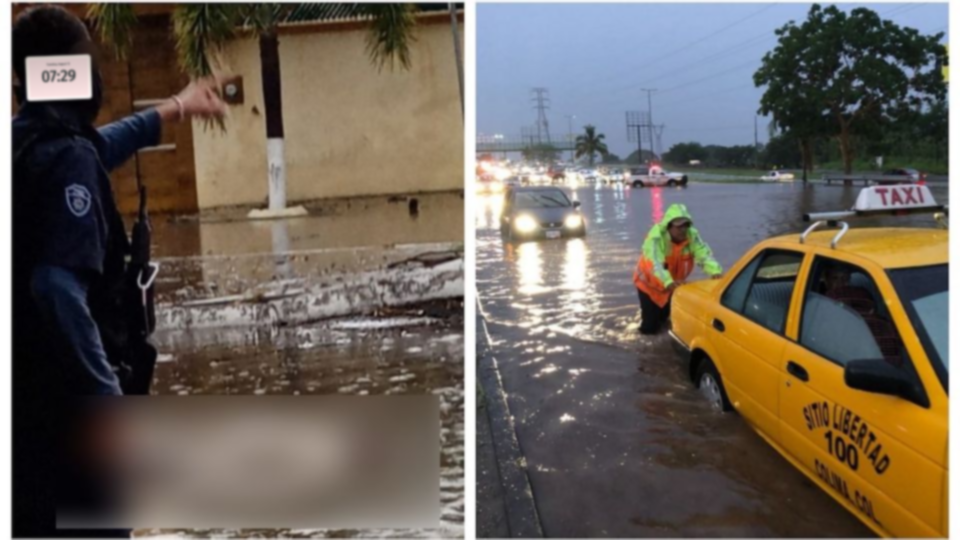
7h29
